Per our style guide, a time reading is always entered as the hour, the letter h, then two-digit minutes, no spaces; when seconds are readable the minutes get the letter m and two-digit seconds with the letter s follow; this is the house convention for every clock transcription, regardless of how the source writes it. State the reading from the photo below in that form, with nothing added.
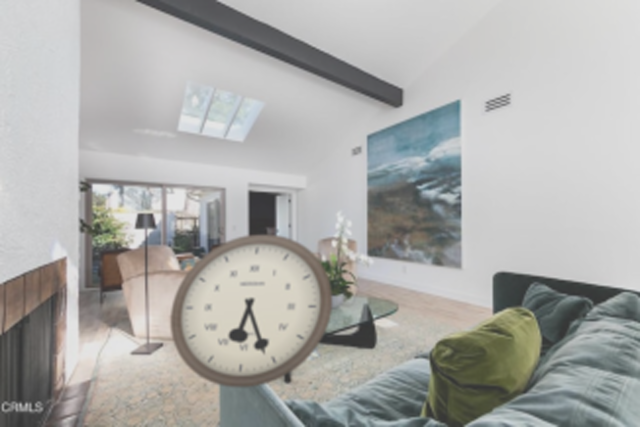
6h26
